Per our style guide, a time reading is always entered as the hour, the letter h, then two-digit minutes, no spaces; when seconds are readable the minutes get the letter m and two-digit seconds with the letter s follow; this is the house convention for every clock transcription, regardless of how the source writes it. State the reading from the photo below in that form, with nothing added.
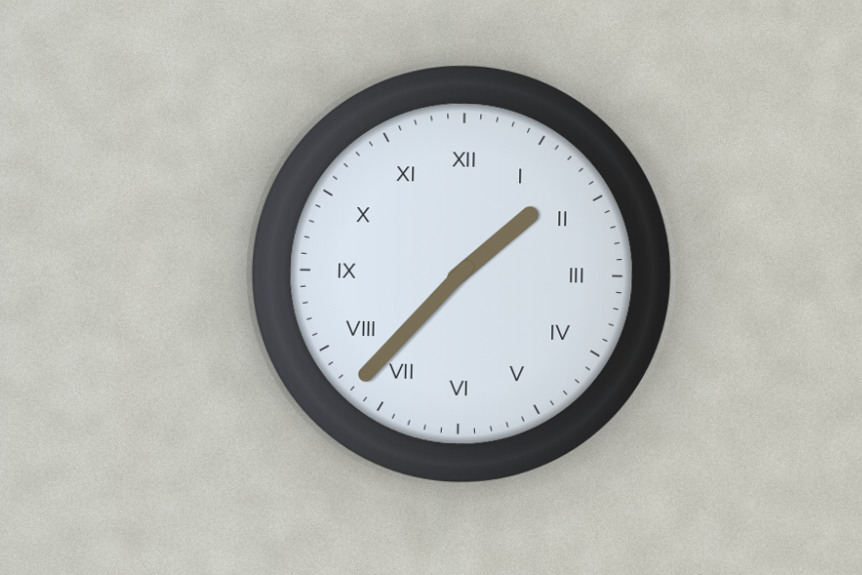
1h37
